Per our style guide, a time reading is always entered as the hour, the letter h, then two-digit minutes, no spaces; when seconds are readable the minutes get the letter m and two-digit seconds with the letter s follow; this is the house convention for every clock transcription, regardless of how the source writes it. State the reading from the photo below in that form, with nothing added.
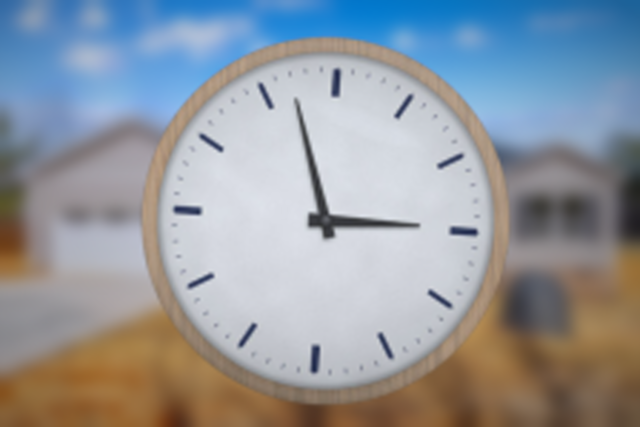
2h57
